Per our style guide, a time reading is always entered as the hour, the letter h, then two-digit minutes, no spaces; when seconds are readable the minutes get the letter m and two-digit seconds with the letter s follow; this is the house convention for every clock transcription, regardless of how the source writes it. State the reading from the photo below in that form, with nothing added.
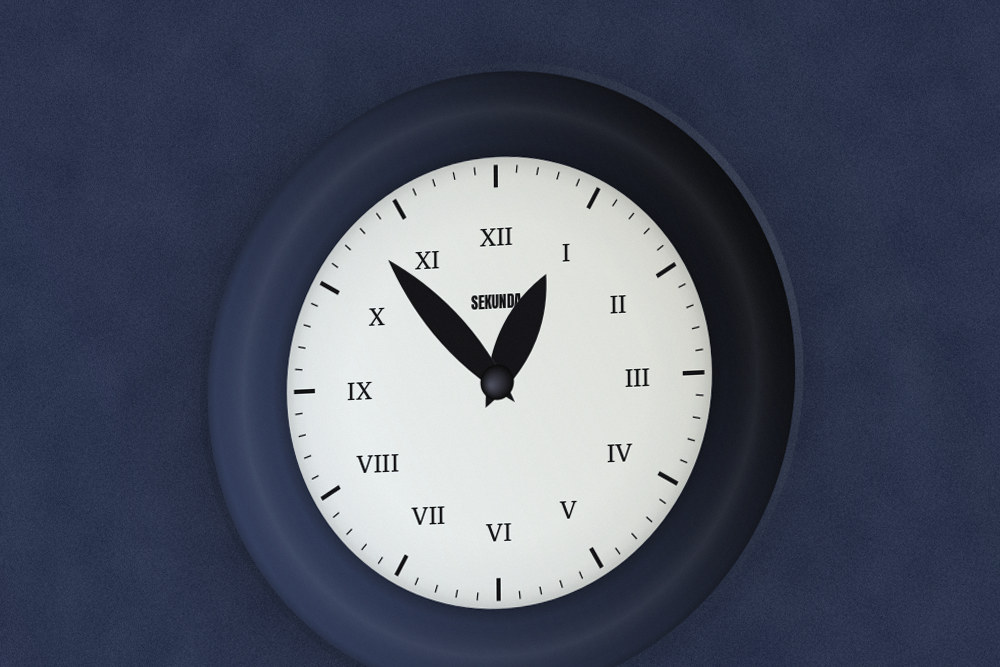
12h53
